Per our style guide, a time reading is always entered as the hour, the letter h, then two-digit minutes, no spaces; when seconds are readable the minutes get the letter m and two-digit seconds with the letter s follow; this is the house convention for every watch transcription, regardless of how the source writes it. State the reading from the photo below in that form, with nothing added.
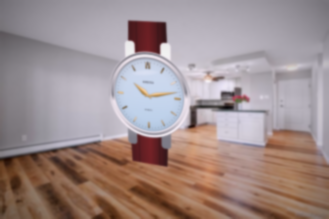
10h13
